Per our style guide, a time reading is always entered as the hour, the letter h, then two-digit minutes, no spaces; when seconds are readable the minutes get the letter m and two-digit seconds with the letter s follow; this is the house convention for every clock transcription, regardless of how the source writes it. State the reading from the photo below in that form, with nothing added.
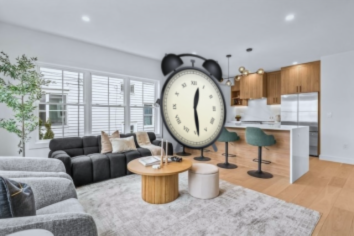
12h29
